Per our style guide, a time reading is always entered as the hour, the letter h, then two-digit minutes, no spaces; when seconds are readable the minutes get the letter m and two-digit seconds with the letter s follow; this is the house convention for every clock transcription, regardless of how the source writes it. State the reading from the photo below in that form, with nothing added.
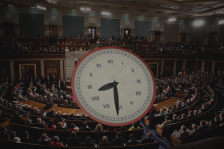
8h31
